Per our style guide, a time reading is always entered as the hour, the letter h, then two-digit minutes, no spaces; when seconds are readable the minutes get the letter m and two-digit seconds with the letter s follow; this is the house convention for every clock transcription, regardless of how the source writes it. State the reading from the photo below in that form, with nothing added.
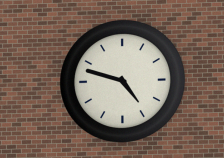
4h48
